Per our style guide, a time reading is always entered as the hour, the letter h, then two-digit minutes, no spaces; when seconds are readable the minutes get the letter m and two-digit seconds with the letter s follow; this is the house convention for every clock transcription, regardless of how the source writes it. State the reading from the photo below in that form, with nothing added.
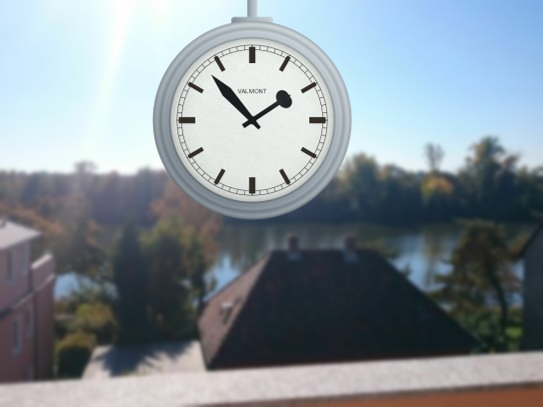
1h53
